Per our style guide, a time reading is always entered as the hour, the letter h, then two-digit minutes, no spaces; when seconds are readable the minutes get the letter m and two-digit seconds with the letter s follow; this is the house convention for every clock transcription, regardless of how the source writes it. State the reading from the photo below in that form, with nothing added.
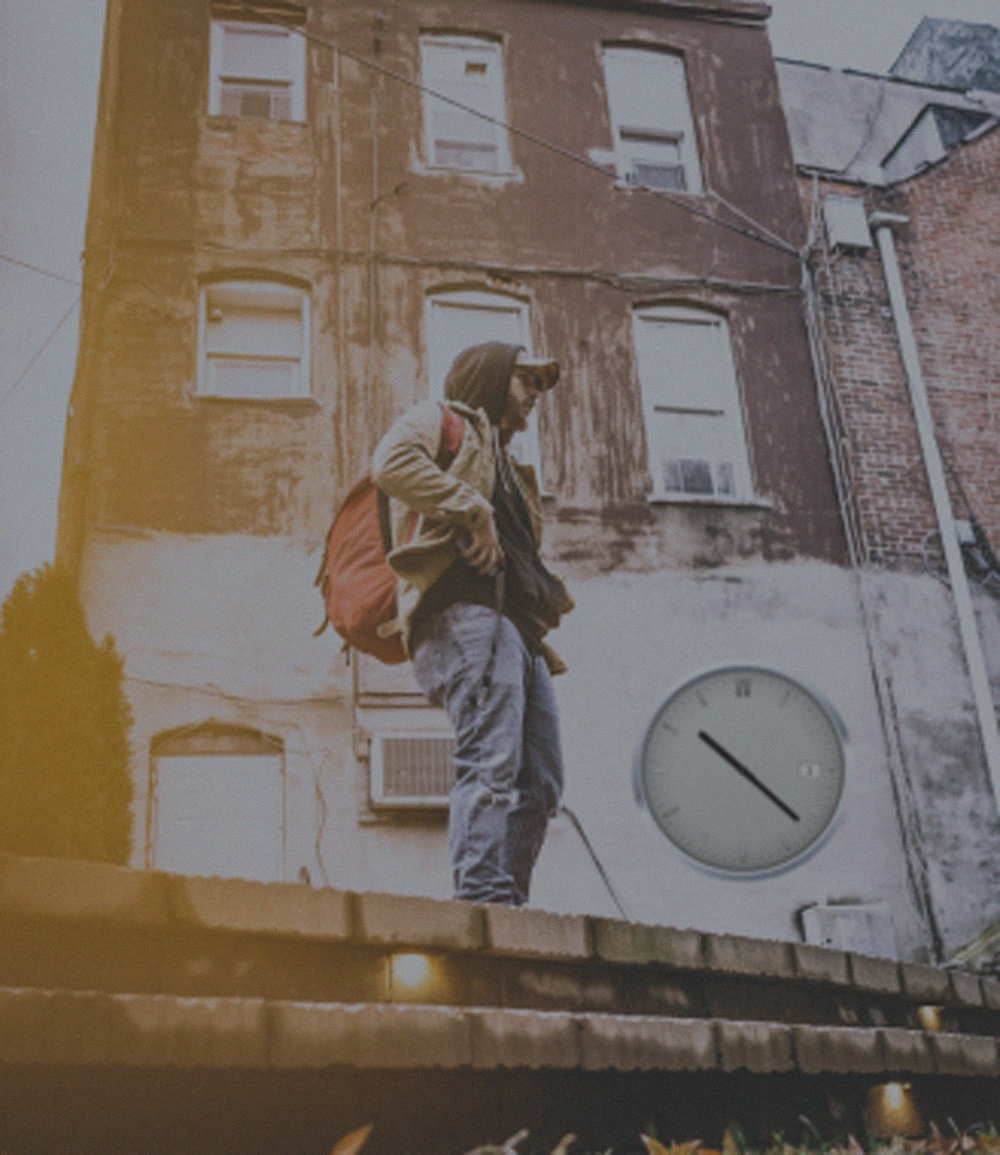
10h22
